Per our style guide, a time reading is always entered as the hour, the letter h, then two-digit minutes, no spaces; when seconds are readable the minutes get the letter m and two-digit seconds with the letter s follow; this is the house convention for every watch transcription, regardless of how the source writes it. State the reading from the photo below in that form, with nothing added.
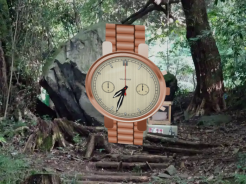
7h33
